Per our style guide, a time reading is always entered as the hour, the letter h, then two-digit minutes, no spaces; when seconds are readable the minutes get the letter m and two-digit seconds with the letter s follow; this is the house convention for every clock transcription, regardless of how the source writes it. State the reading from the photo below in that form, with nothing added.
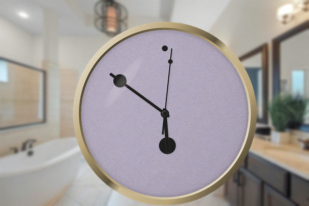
5h51m01s
